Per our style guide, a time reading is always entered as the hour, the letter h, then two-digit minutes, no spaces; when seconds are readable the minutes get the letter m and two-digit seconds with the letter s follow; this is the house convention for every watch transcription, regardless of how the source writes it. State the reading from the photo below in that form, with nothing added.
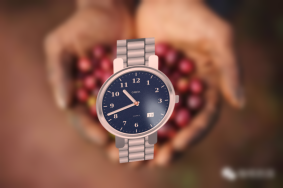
10h42
